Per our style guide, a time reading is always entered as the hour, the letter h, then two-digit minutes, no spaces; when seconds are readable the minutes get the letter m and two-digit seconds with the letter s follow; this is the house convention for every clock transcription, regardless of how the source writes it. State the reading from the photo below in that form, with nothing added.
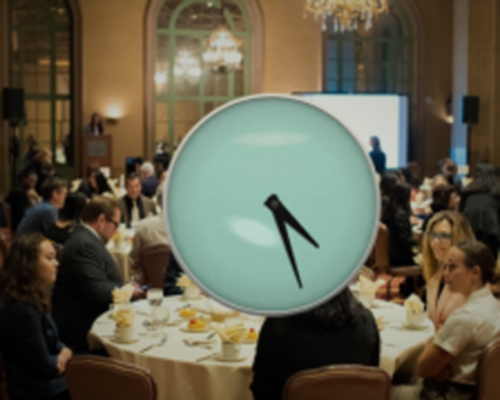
4h27
